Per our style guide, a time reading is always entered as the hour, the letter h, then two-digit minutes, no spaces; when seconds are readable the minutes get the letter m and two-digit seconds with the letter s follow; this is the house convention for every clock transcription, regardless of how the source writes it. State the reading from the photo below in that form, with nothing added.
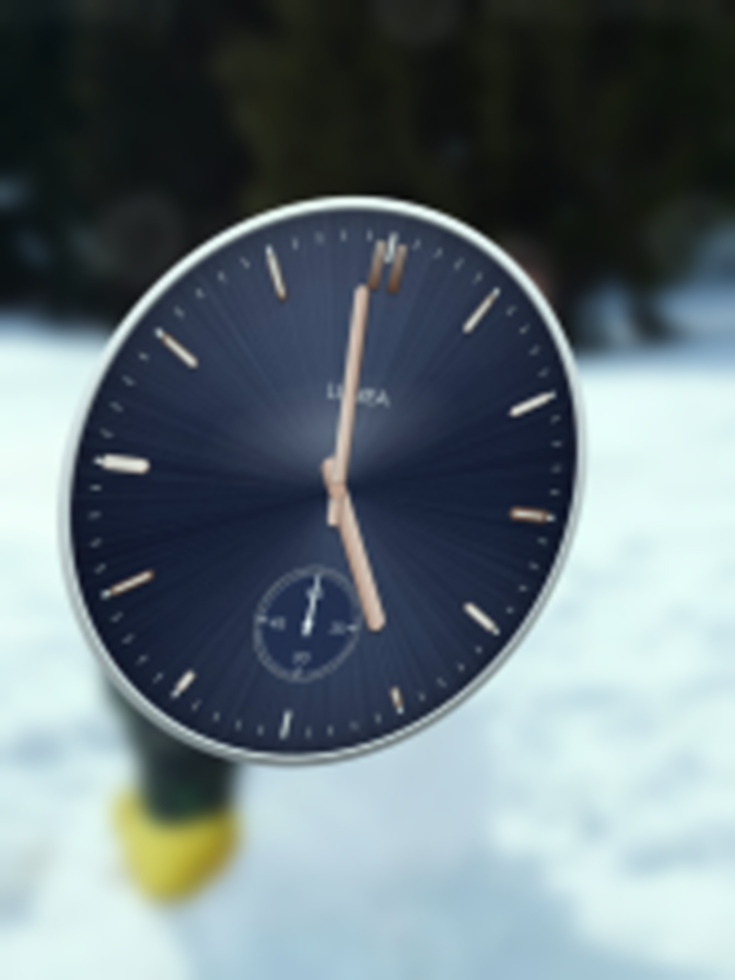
4h59
